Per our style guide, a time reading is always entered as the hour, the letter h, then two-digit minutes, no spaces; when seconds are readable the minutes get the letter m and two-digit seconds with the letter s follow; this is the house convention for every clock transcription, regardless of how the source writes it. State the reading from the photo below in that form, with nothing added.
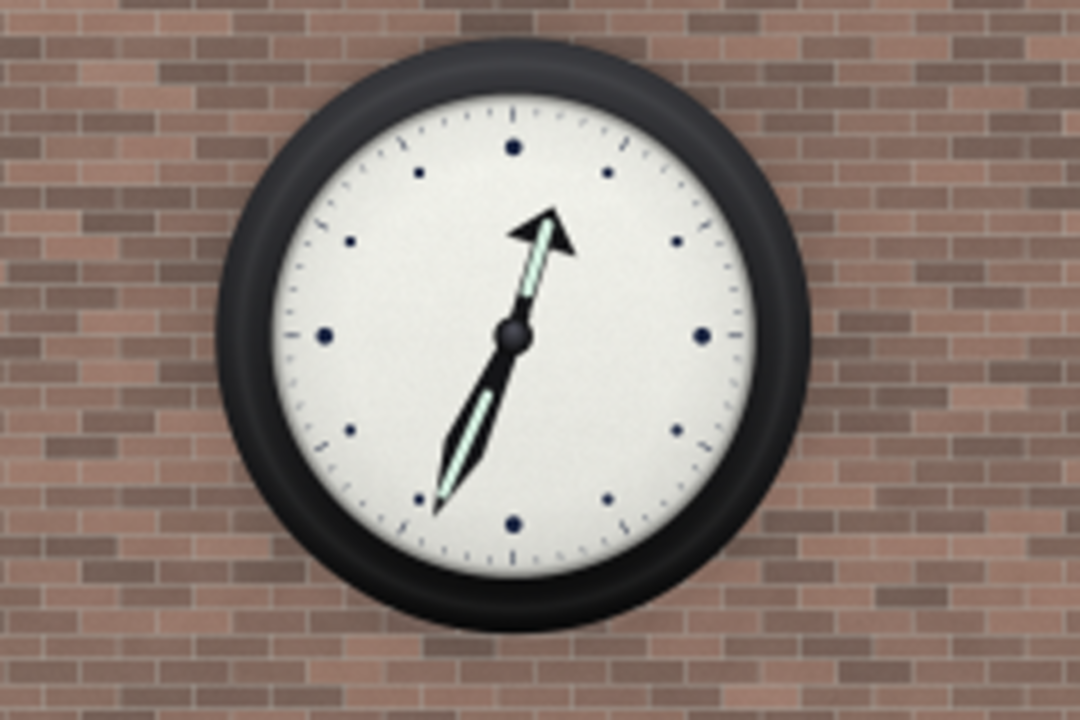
12h34
